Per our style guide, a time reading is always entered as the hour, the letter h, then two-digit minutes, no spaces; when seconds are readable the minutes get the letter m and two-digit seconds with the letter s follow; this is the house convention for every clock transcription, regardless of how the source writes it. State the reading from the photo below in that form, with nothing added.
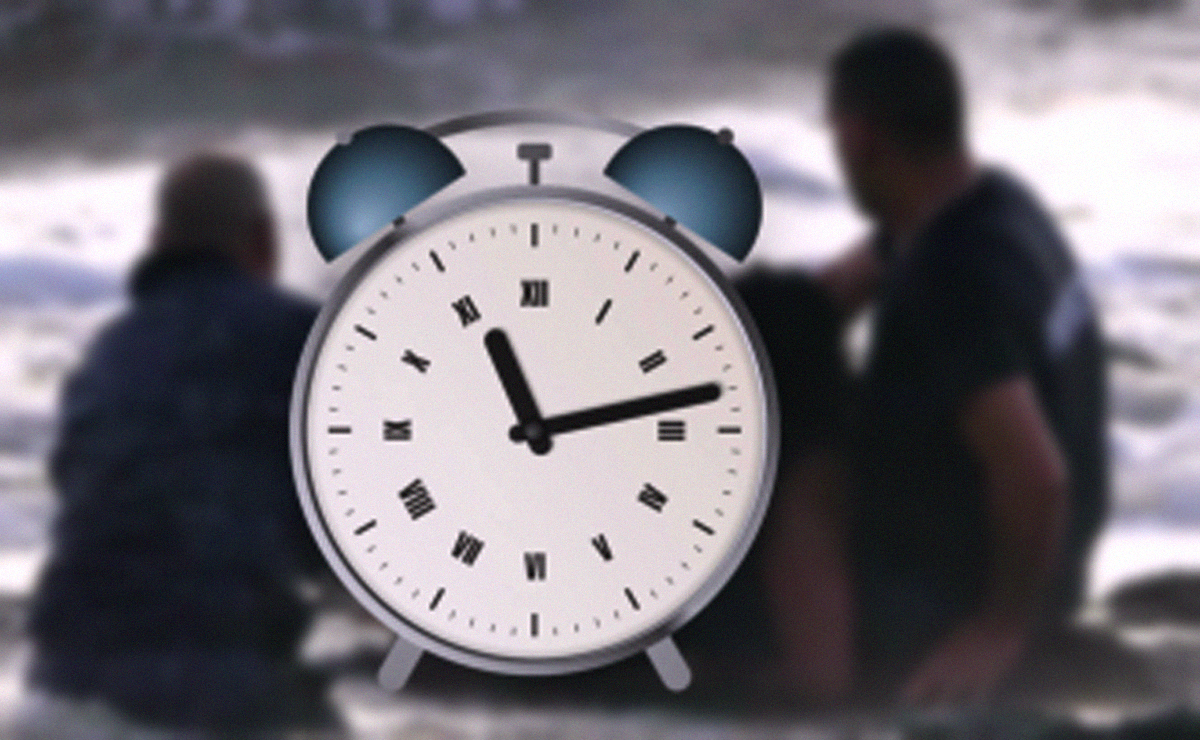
11h13
